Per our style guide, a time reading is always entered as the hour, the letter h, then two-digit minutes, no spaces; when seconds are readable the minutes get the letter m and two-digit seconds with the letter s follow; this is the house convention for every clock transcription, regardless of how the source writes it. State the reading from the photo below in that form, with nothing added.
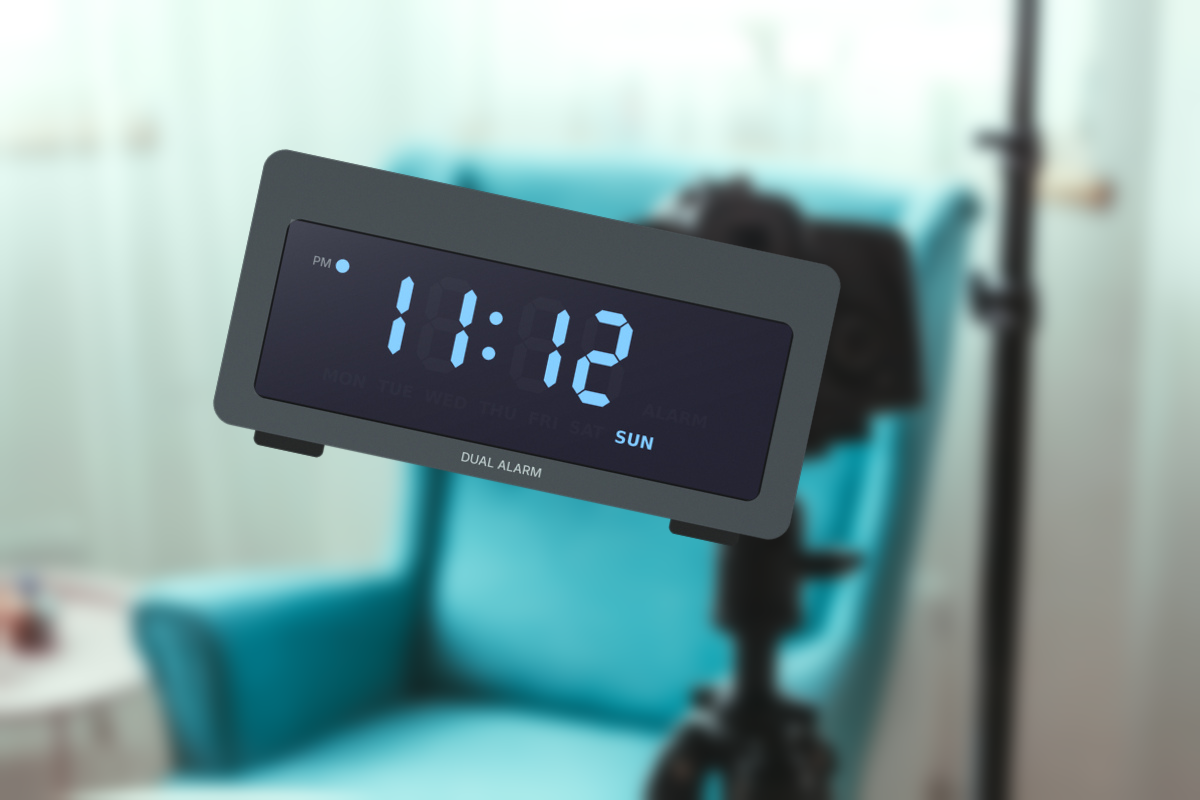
11h12
